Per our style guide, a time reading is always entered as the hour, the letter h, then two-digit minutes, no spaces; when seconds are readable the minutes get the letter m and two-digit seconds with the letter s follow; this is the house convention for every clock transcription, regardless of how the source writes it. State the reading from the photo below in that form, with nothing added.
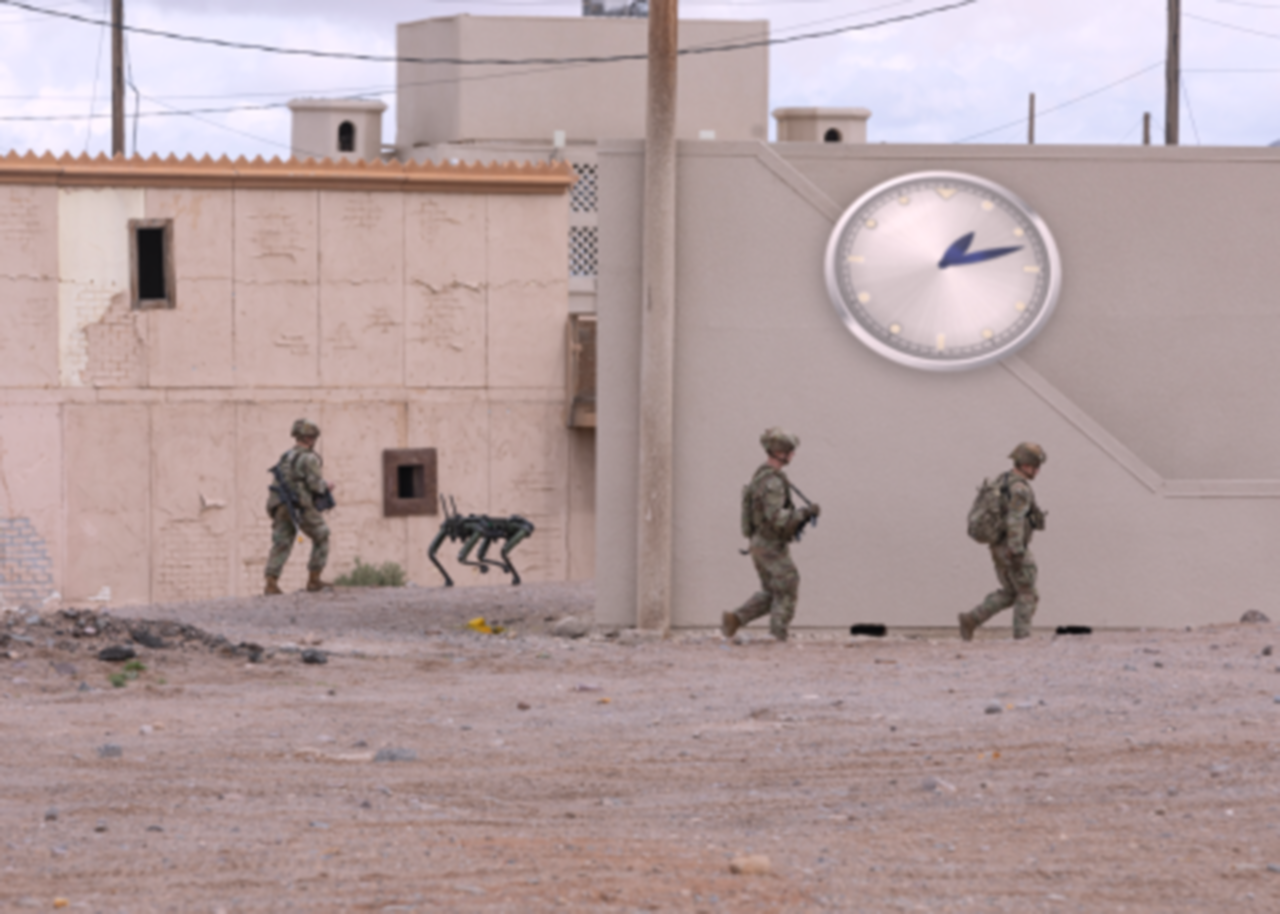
1h12
